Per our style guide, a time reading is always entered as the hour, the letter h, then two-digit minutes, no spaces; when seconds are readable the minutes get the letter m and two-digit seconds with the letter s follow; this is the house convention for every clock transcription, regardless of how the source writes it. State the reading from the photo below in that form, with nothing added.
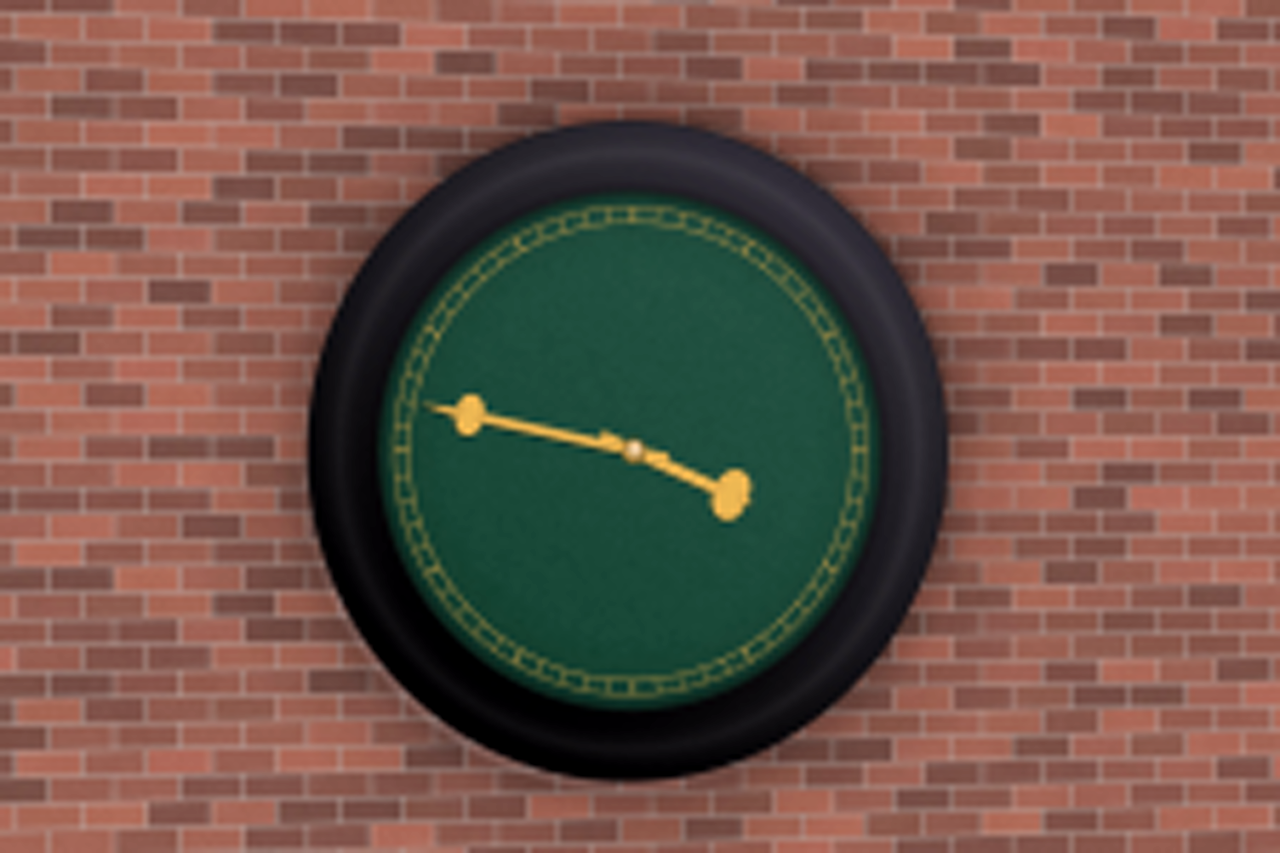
3h47
